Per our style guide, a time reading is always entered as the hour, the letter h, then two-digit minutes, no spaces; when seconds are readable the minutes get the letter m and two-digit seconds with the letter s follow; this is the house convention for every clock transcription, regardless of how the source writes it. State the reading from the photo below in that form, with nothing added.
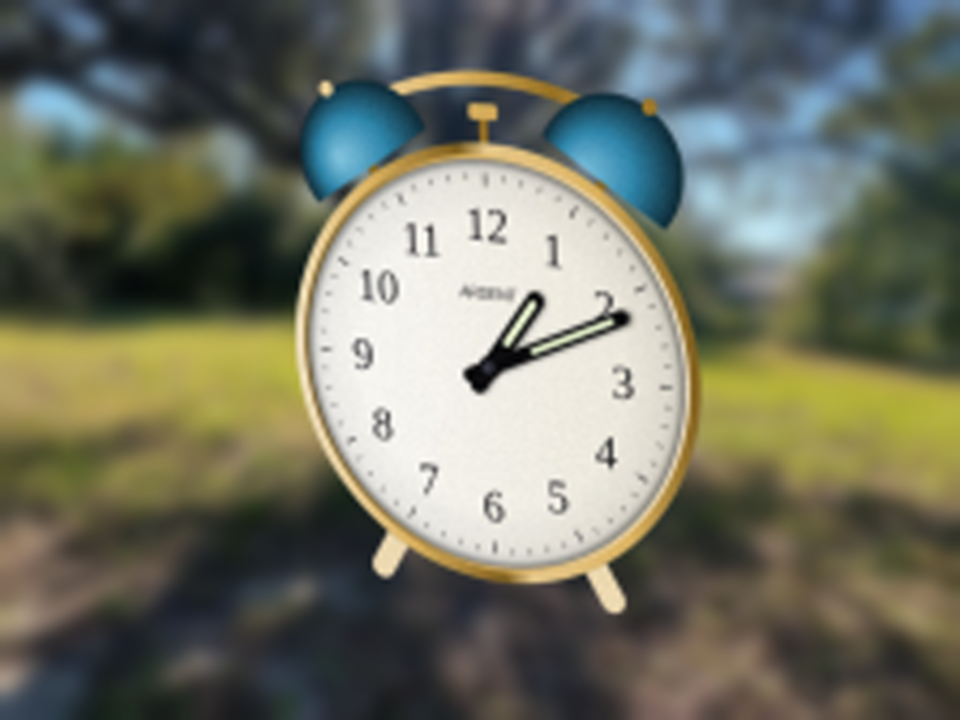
1h11
